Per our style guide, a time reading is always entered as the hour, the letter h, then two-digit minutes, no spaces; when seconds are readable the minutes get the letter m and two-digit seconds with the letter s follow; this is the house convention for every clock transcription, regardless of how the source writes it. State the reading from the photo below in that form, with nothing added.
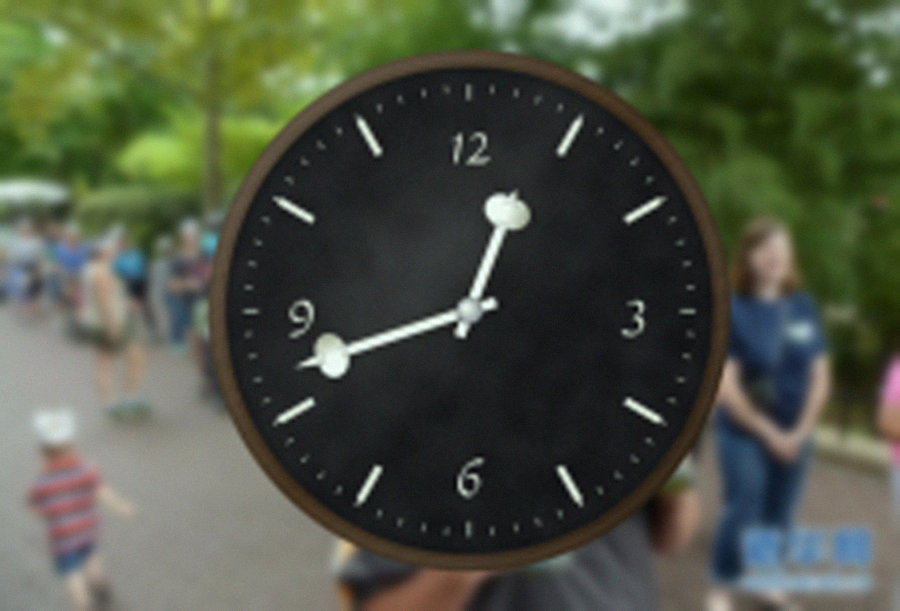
12h42
